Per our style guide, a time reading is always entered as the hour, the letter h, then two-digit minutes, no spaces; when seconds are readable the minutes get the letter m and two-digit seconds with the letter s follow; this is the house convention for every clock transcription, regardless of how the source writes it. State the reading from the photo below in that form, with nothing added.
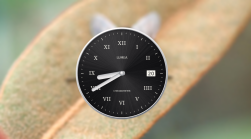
8h40
